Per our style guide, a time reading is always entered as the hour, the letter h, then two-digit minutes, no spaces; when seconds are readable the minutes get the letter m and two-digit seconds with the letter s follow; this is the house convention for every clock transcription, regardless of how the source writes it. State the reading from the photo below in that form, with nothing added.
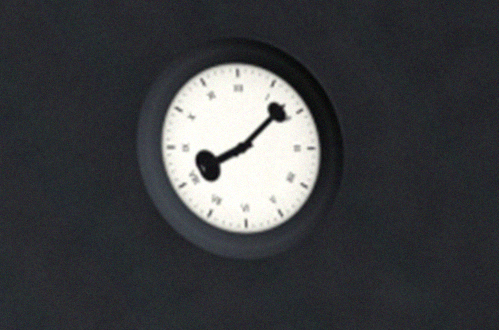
8h08
